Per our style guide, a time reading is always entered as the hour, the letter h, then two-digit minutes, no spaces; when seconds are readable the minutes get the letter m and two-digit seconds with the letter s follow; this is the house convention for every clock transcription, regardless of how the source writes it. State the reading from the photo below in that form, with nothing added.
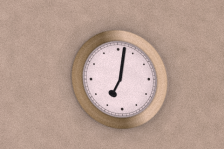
7h02
